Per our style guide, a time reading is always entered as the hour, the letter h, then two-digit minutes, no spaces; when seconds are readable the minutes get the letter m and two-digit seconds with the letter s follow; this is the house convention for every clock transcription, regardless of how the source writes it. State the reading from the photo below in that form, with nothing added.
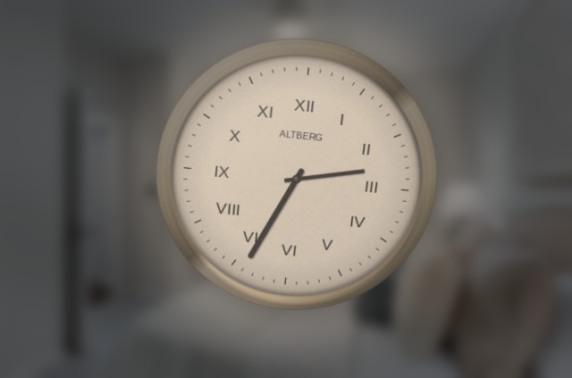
2h34
